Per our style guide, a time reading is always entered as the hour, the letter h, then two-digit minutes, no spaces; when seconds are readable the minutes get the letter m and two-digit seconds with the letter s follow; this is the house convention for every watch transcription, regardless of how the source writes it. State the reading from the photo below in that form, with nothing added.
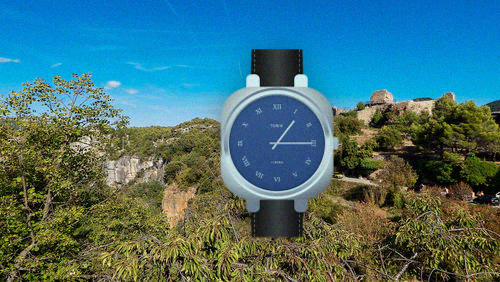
1h15
